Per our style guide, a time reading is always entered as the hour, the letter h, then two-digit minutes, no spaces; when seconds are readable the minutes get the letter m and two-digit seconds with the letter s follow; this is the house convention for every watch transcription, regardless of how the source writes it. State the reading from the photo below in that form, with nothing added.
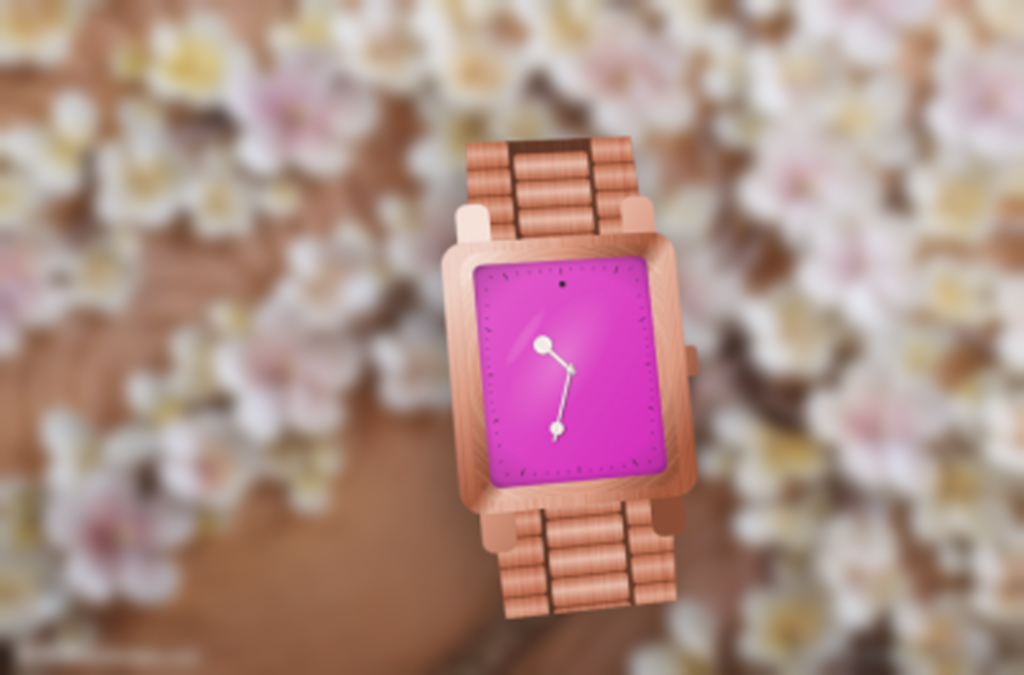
10h33
